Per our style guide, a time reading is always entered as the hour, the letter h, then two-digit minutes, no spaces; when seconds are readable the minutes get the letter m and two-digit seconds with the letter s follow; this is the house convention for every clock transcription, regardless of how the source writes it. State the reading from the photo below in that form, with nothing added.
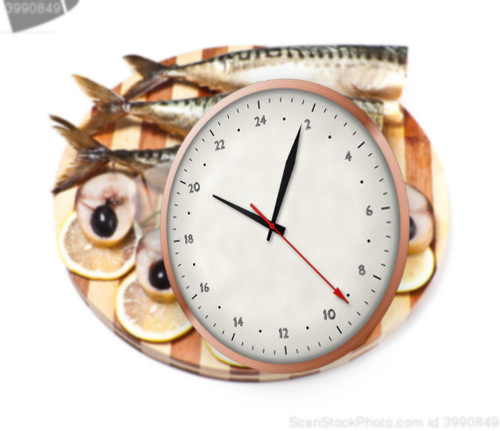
20h04m23s
